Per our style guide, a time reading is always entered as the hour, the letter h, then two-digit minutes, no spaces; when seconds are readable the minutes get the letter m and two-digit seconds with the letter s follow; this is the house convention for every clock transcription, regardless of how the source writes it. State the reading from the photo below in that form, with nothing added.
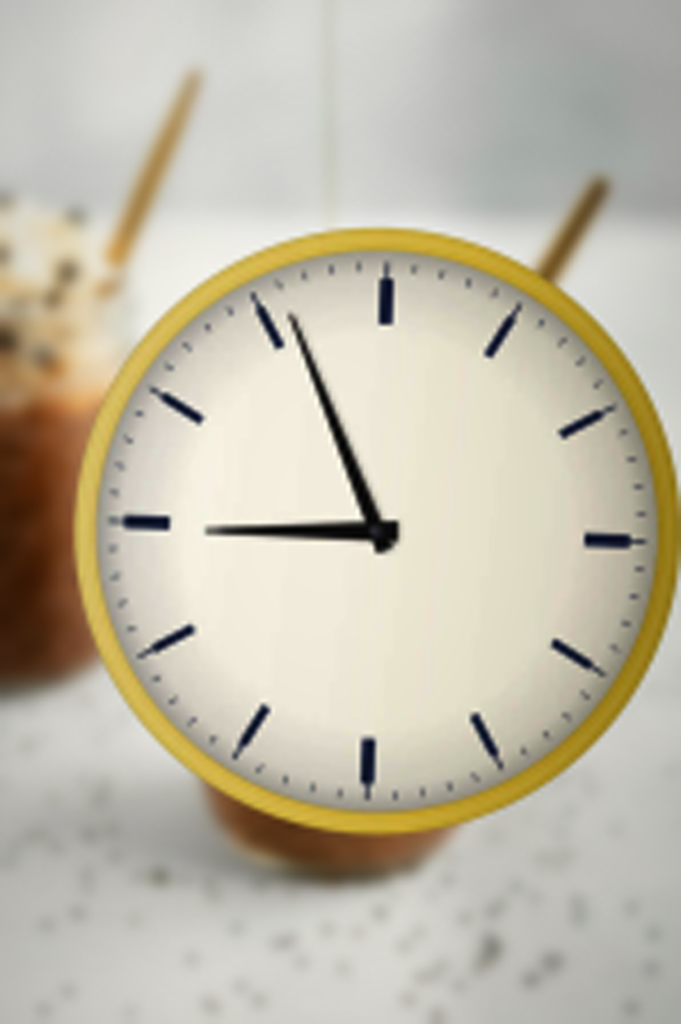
8h56
